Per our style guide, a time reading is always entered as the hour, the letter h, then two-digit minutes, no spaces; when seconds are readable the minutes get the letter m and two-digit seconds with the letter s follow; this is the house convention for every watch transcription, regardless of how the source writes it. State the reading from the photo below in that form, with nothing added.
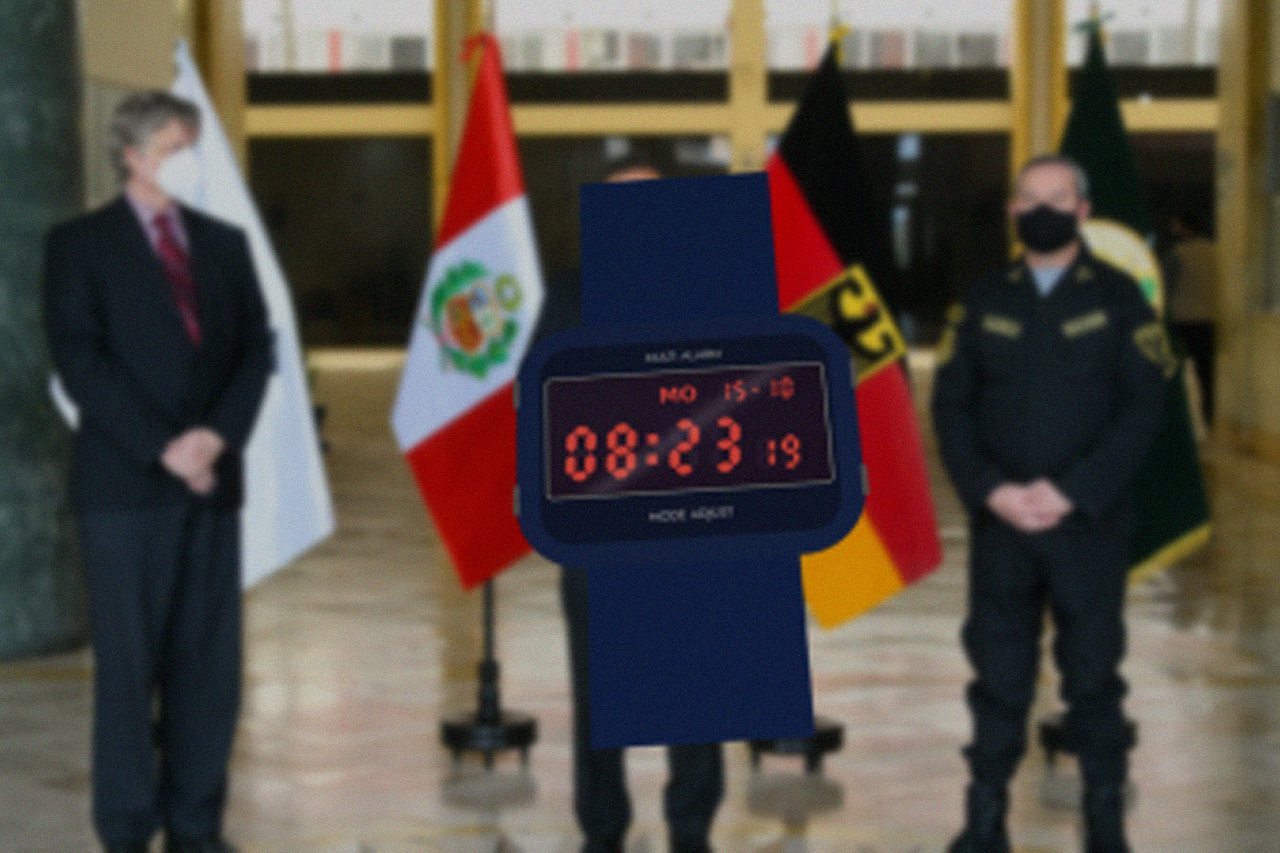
8h23m19s
